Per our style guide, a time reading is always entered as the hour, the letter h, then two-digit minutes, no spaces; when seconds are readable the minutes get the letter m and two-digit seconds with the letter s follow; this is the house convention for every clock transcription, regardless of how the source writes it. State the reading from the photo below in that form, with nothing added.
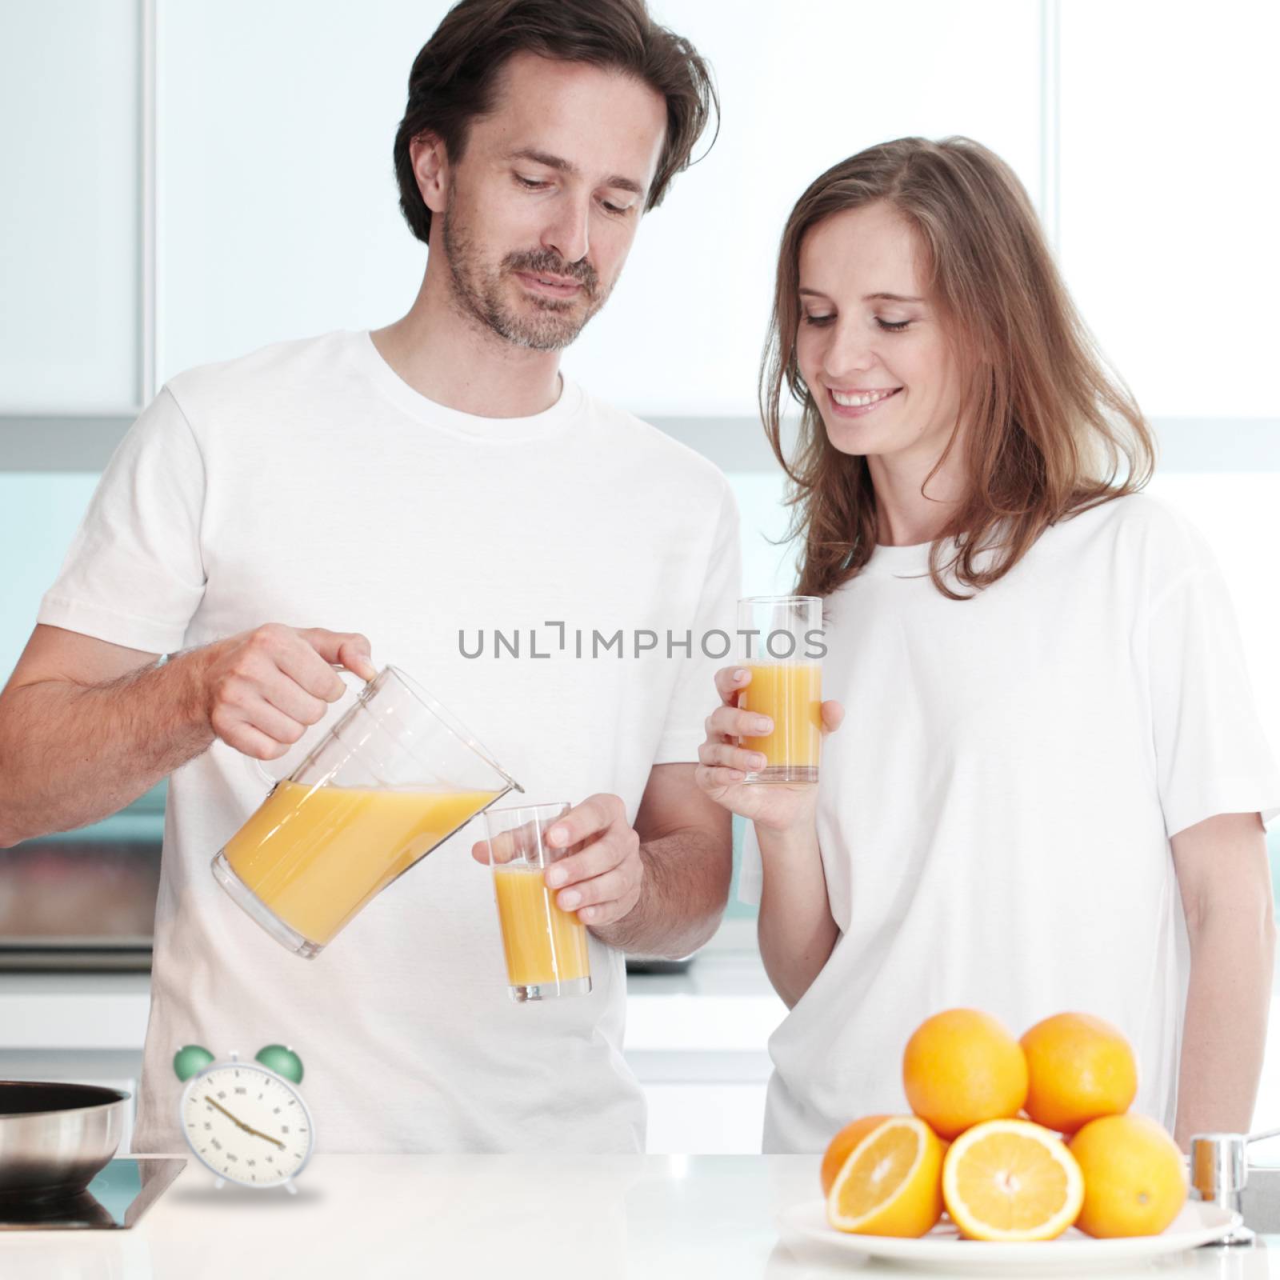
3h52
